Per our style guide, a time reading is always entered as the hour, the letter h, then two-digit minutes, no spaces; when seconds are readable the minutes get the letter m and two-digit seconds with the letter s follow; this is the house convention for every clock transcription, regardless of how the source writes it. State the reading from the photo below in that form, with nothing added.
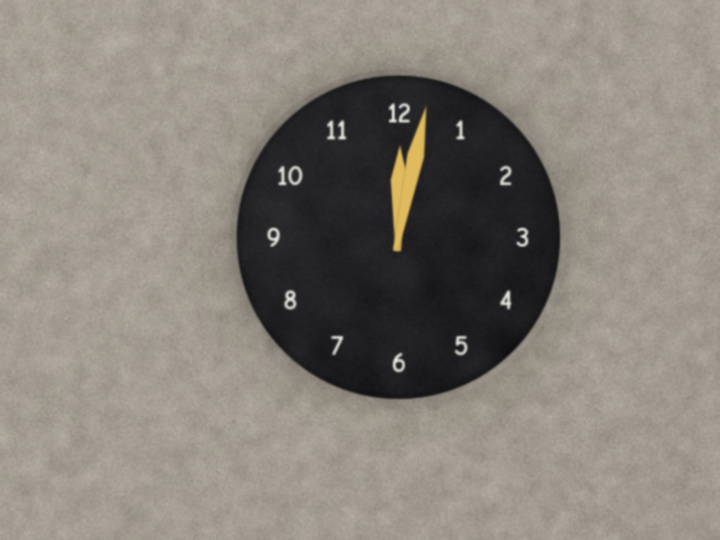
12h02
